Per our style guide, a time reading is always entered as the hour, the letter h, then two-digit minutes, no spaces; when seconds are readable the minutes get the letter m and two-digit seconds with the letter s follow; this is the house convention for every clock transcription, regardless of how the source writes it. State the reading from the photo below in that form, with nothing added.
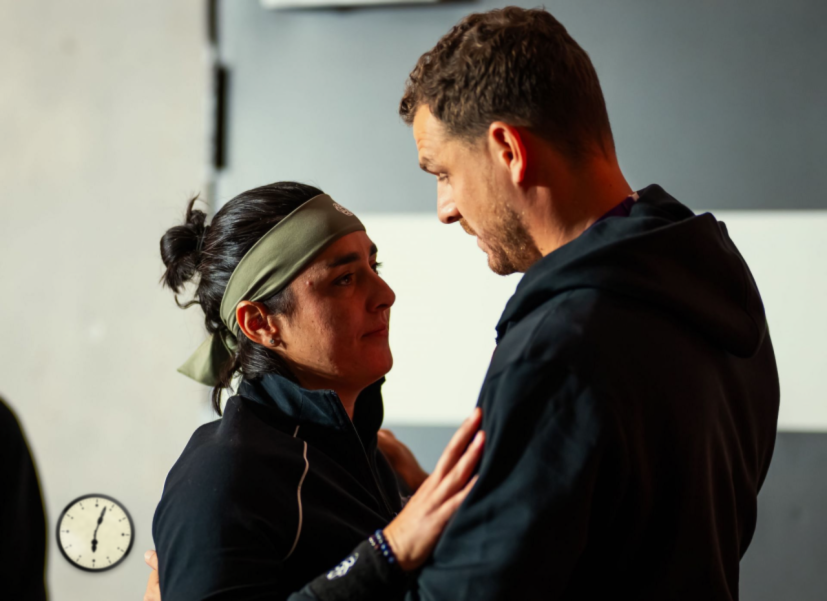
6h03
